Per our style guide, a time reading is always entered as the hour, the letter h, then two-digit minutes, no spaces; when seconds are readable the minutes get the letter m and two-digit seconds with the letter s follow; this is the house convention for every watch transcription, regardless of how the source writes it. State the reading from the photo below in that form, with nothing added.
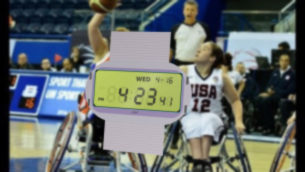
4h23m41s
